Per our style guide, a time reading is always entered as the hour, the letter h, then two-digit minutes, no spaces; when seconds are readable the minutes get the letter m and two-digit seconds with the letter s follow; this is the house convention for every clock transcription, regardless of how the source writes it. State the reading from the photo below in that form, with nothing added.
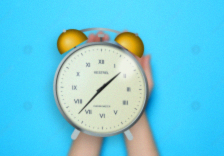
1h37
